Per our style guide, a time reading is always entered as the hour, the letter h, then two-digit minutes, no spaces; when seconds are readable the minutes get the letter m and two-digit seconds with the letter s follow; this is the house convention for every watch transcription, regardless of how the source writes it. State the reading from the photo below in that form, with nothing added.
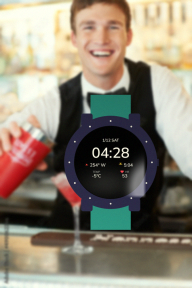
4h28
